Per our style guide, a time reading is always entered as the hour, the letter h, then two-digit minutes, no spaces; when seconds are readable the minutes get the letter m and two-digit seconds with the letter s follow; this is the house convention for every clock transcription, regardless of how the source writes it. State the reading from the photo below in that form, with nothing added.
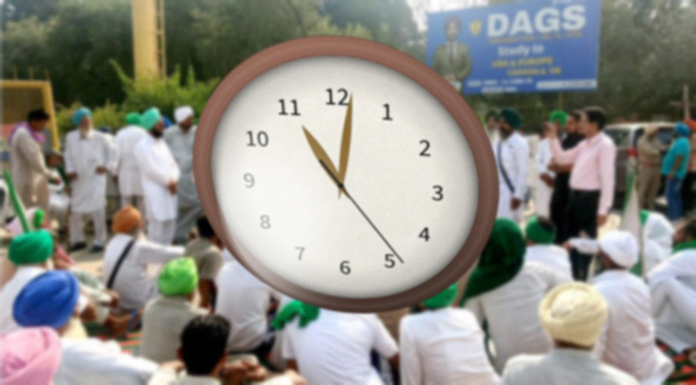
11h01m24s
